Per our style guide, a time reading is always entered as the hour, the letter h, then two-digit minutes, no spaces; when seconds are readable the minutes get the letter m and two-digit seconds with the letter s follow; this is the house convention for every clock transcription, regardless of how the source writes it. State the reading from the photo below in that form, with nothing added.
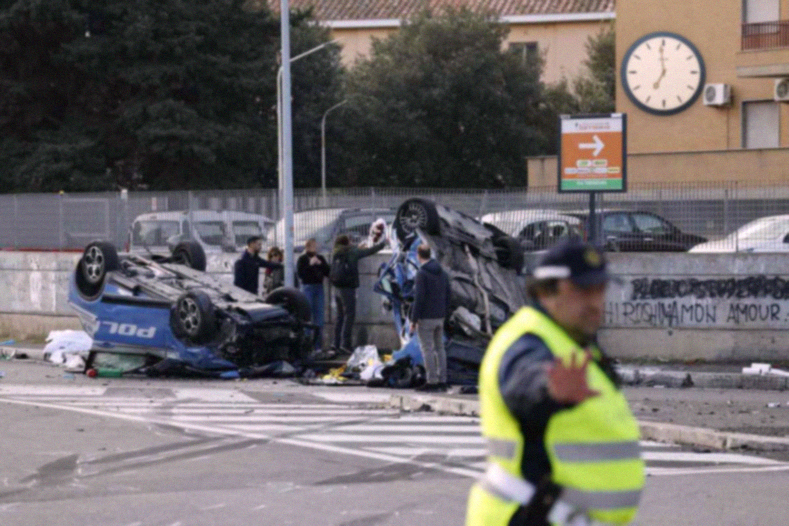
6h59
